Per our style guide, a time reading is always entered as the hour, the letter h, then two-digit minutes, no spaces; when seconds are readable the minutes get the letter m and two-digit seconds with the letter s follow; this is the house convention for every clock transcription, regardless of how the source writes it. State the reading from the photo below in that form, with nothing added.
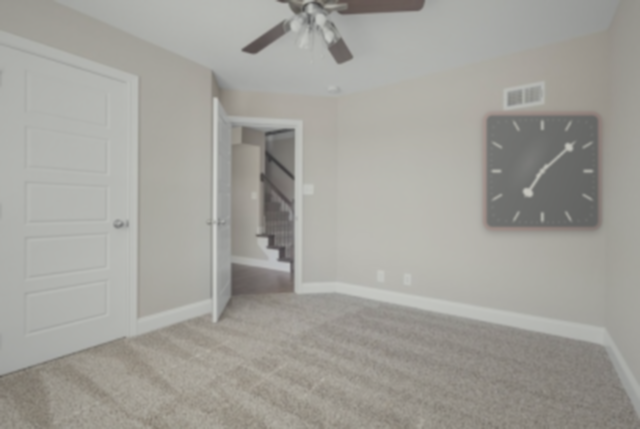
7h08
